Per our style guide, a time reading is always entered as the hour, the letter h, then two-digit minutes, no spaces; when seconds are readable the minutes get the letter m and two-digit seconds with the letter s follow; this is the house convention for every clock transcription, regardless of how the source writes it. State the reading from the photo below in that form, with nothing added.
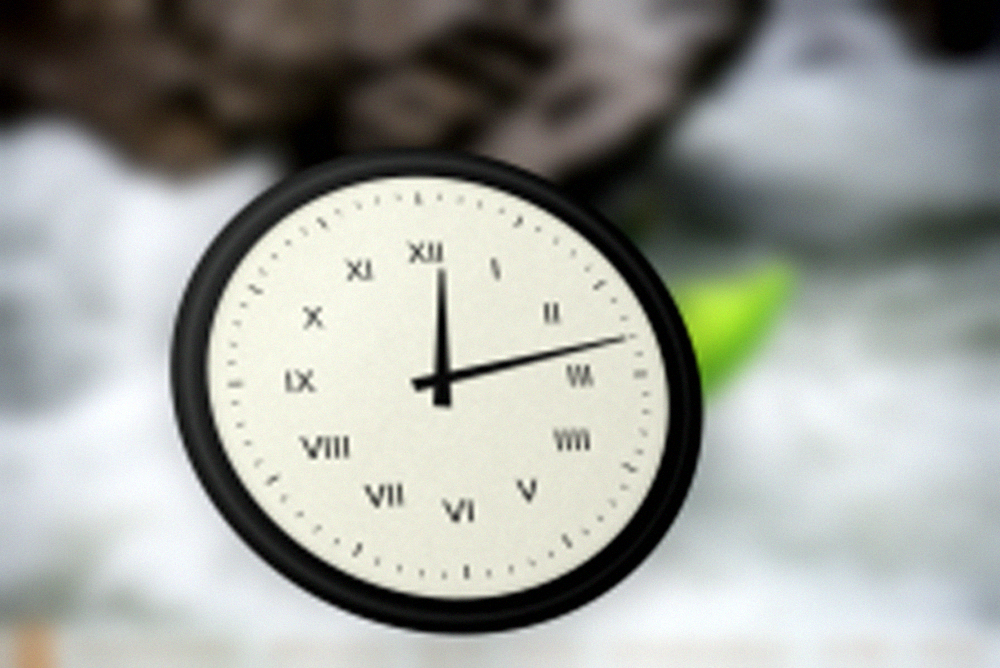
12h13
